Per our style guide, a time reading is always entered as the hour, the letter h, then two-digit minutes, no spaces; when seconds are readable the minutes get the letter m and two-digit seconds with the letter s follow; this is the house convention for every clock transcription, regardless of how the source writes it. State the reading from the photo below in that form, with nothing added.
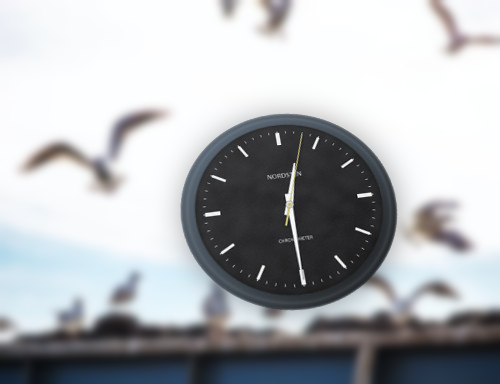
12h30m03s
